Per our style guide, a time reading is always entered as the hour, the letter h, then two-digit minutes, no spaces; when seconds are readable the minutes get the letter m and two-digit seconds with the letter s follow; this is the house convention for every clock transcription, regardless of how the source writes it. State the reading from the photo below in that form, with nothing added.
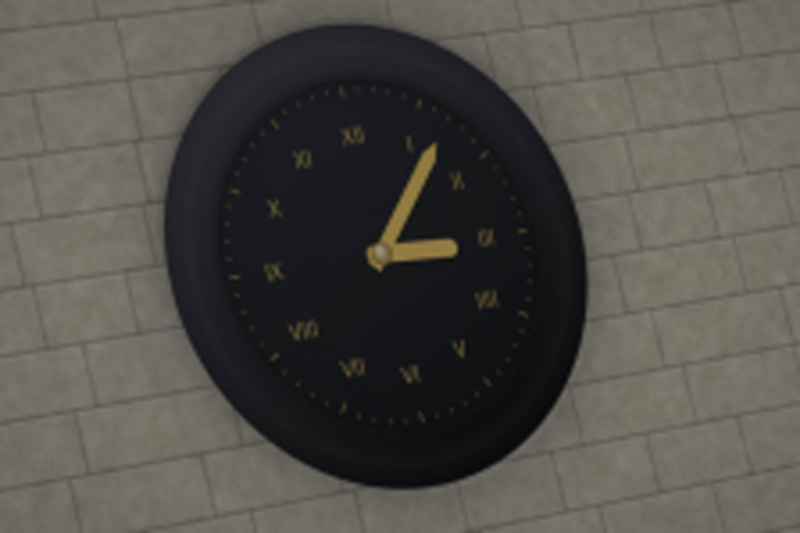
3h07
